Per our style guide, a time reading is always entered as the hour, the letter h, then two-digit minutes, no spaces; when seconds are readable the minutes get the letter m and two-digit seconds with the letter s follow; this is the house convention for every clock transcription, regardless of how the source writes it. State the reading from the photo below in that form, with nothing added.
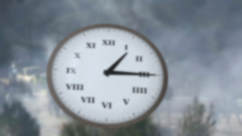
1h15
